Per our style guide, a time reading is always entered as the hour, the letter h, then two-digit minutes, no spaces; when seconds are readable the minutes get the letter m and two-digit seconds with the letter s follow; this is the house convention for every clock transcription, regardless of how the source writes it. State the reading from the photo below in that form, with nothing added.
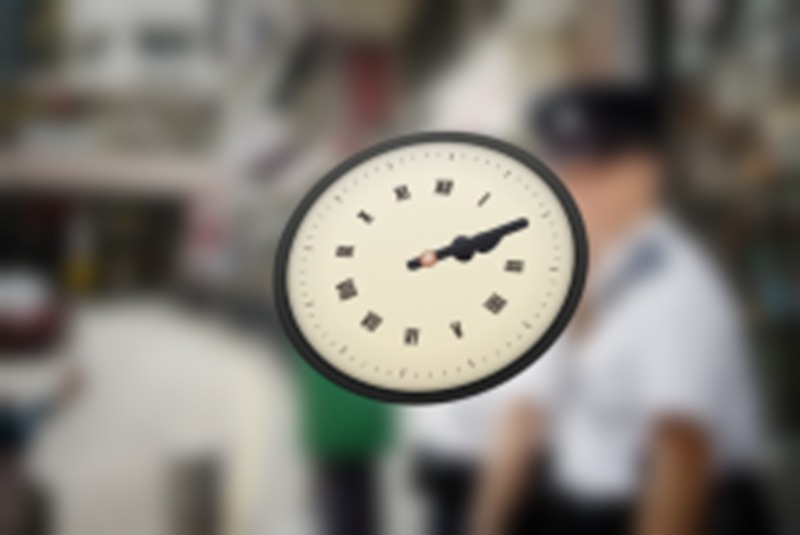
2h10
